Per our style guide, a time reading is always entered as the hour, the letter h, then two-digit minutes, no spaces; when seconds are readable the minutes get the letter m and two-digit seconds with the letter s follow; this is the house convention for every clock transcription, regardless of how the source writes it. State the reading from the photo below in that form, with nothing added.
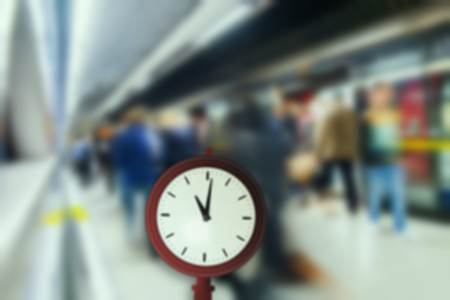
11h01
